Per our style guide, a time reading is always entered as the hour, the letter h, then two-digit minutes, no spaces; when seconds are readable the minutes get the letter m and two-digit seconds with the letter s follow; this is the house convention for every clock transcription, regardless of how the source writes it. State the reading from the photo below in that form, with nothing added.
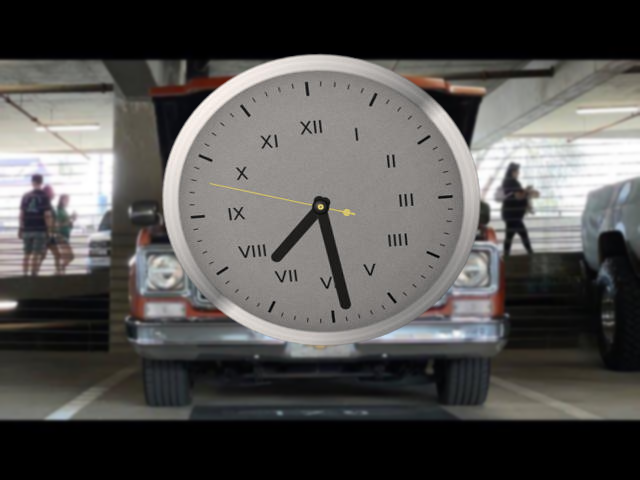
7h28m48s
